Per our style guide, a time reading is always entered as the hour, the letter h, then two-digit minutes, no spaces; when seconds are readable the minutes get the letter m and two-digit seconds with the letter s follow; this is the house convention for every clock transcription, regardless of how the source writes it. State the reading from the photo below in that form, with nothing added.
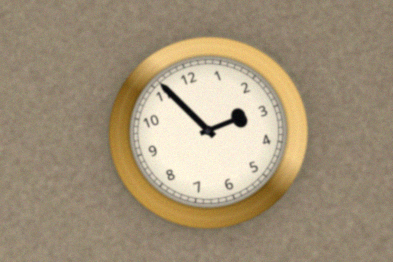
2h56
